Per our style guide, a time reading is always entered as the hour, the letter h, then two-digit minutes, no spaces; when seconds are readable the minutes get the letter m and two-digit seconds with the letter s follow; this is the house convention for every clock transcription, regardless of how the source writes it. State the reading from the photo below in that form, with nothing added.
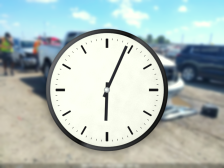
6h04
